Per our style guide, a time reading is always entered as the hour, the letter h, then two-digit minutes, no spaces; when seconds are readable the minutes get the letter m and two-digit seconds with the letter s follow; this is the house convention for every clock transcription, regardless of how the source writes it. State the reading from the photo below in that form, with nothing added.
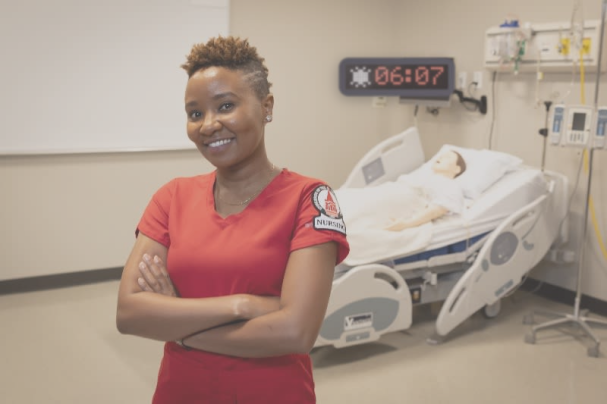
6h07
